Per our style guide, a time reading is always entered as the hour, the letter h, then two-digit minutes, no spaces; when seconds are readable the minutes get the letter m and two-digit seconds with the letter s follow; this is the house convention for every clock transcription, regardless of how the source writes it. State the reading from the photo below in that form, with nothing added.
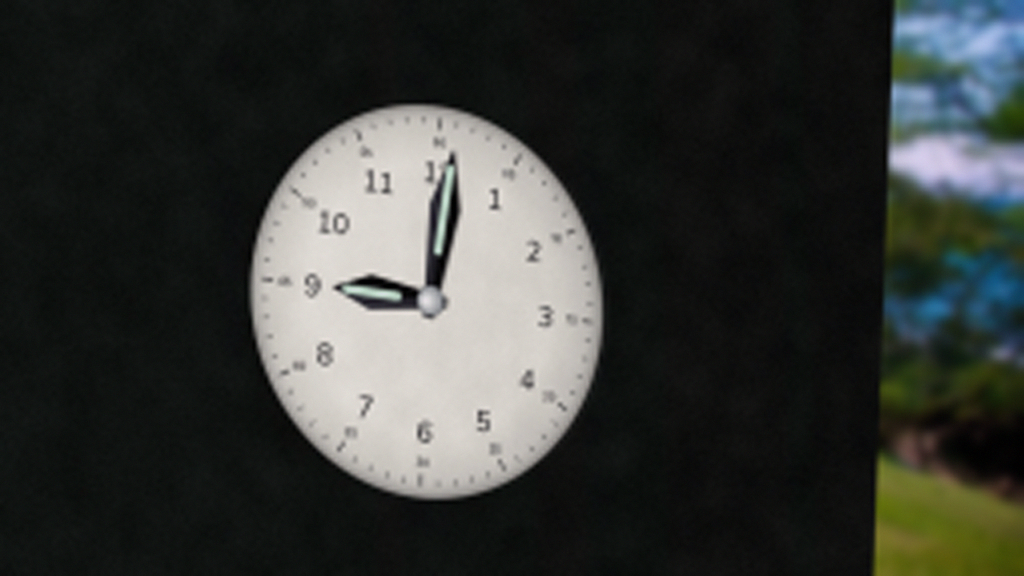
9h01
